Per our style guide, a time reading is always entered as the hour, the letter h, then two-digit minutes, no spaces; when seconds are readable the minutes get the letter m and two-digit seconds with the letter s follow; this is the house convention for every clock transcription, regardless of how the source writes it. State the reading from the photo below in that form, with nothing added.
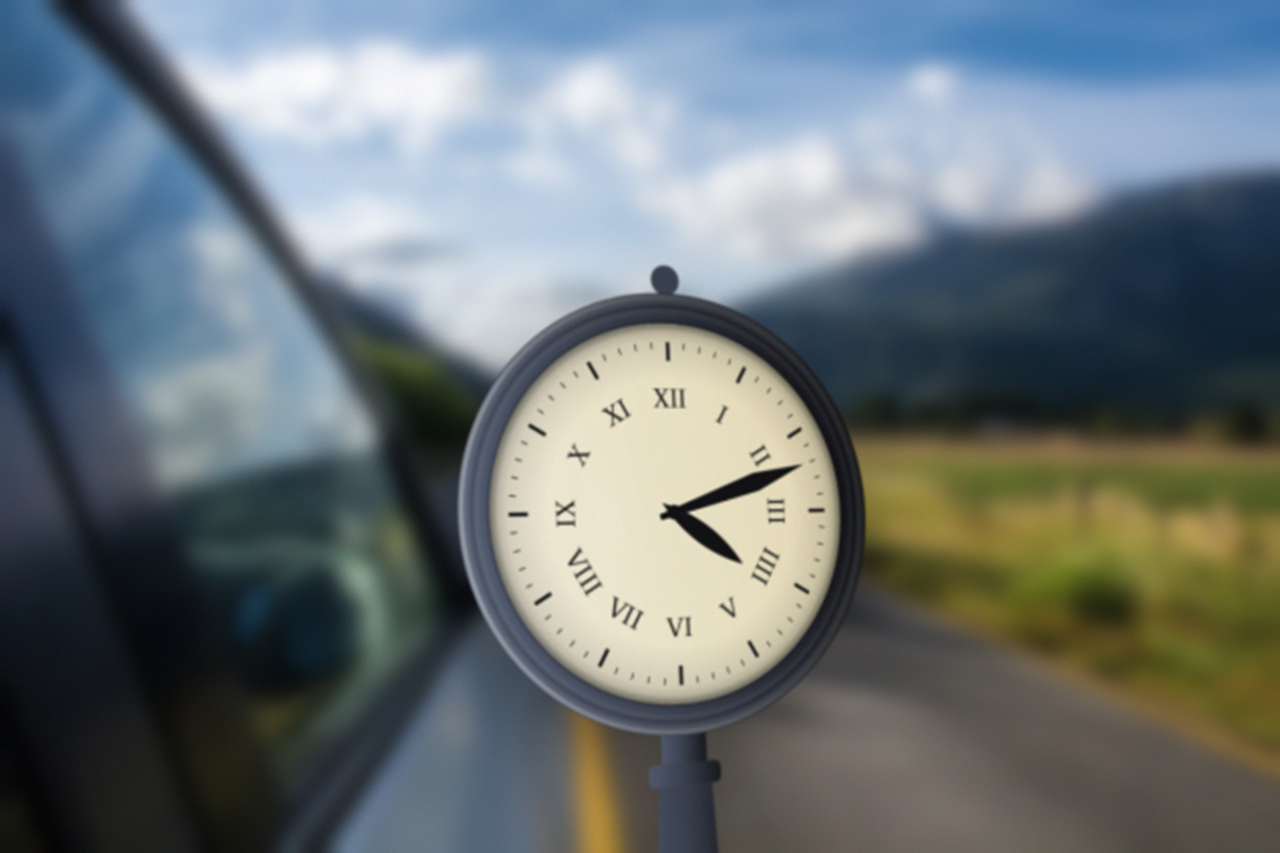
4h12
